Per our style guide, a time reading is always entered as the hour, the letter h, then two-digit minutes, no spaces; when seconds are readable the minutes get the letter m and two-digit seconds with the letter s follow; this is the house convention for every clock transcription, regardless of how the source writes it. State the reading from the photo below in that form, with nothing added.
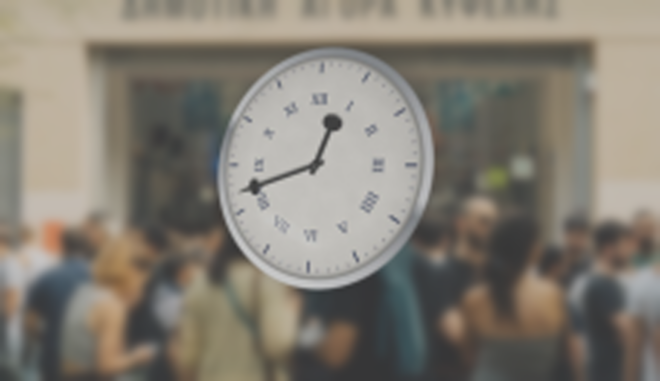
12h42
